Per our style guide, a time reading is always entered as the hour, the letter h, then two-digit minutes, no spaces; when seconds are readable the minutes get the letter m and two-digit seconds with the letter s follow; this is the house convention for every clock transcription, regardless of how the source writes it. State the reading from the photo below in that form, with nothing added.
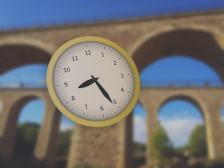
8h26
